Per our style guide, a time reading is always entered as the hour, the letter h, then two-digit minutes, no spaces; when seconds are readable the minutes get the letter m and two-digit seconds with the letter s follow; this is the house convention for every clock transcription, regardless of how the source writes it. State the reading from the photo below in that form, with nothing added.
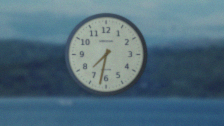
7h32
